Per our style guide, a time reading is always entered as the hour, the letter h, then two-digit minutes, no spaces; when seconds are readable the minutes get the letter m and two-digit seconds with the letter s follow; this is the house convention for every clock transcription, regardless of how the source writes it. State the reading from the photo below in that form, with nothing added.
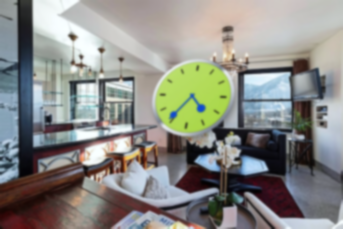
4h36
